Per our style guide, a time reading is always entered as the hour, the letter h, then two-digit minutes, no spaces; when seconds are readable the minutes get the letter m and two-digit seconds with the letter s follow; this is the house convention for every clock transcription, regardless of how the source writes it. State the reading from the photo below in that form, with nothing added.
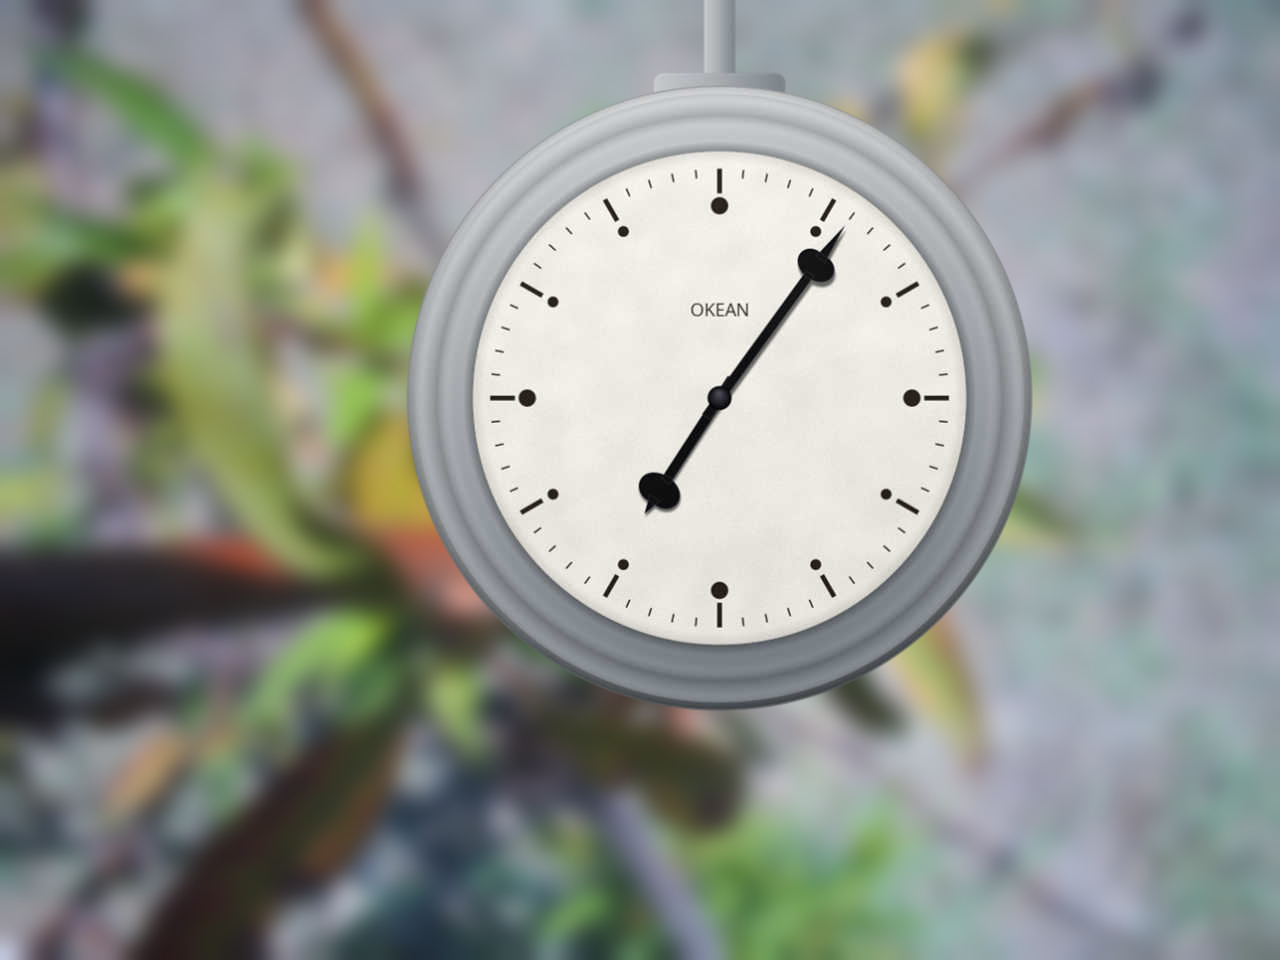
7h06
